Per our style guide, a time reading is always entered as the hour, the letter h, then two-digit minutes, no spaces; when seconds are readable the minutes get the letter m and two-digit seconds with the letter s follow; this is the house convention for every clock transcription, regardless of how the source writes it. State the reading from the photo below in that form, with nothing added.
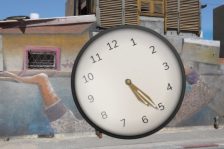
5h26
